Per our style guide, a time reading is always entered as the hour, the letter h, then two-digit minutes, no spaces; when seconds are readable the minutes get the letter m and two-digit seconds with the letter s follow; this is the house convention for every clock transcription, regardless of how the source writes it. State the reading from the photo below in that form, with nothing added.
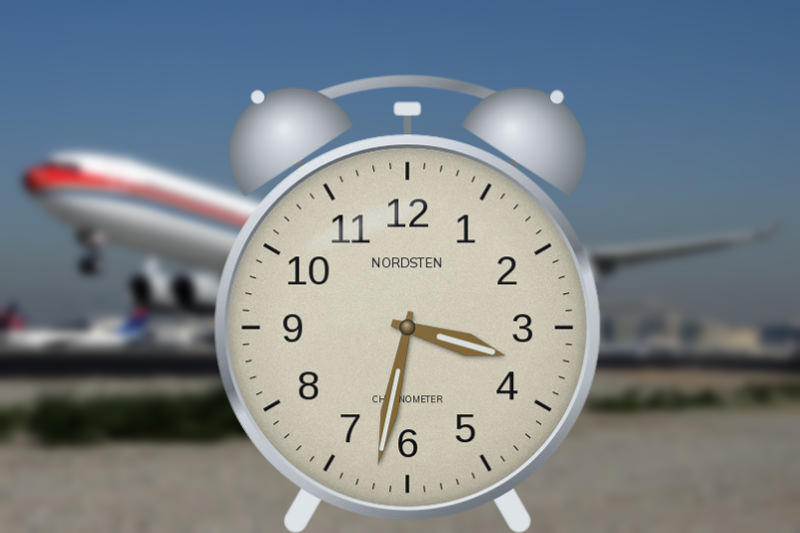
3h32
